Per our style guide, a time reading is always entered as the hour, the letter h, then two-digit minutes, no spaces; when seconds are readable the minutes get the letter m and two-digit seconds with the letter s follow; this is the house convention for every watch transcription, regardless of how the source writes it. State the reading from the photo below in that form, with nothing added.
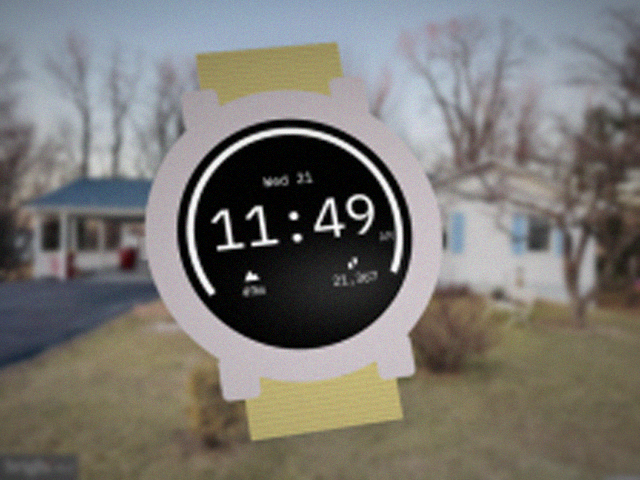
11h49
